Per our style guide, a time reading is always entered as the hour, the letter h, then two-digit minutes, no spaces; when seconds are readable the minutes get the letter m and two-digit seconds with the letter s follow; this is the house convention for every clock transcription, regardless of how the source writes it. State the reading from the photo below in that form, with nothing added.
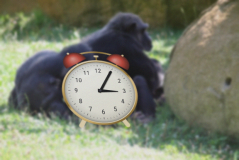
3h05
